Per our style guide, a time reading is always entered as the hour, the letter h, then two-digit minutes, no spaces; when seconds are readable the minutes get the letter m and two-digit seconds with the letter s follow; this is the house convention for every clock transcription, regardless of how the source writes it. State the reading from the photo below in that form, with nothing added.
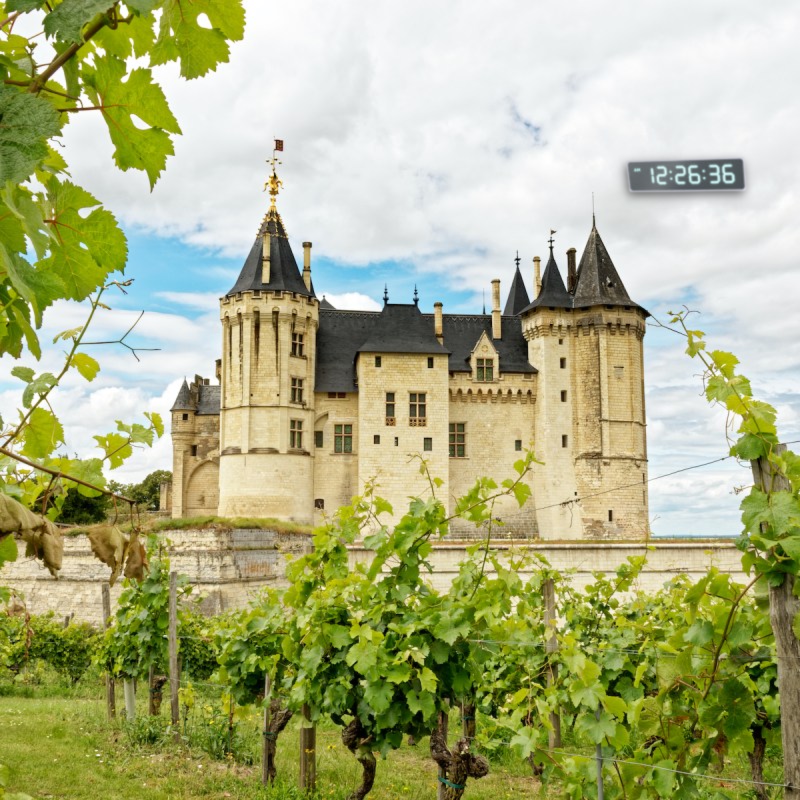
12h26m36s
